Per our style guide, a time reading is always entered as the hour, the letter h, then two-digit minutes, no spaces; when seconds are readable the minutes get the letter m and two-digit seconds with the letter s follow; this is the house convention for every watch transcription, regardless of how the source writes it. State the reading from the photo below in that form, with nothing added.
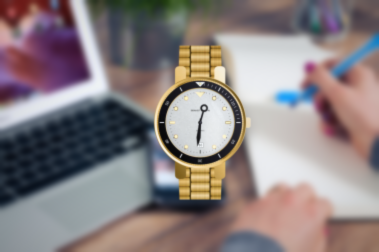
12h31
